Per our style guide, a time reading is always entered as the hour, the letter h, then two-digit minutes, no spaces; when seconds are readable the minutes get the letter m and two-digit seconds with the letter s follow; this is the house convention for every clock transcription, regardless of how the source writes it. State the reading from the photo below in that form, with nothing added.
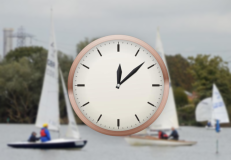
12h08
